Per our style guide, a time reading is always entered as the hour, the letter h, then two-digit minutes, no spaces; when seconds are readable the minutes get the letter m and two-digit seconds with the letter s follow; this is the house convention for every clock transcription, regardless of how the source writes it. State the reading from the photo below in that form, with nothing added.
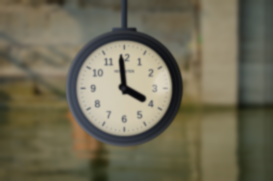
3h59
